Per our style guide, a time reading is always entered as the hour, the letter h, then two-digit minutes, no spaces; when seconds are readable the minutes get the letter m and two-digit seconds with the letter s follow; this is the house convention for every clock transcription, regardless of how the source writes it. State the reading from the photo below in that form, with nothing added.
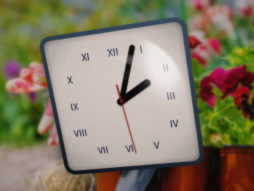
2h03m29s
